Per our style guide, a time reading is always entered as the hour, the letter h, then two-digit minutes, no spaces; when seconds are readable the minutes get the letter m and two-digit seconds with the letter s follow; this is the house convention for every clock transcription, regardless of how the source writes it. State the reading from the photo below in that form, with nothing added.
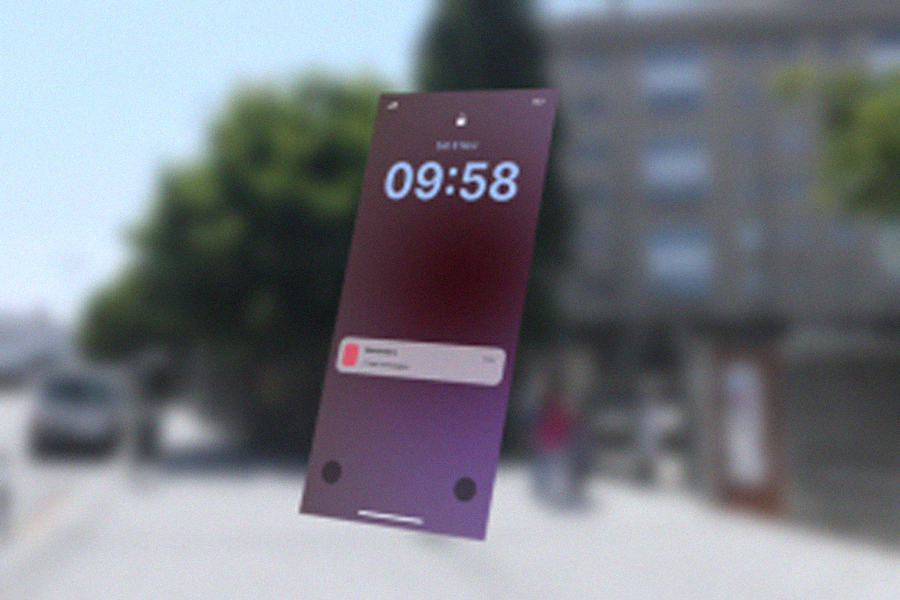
9h58
